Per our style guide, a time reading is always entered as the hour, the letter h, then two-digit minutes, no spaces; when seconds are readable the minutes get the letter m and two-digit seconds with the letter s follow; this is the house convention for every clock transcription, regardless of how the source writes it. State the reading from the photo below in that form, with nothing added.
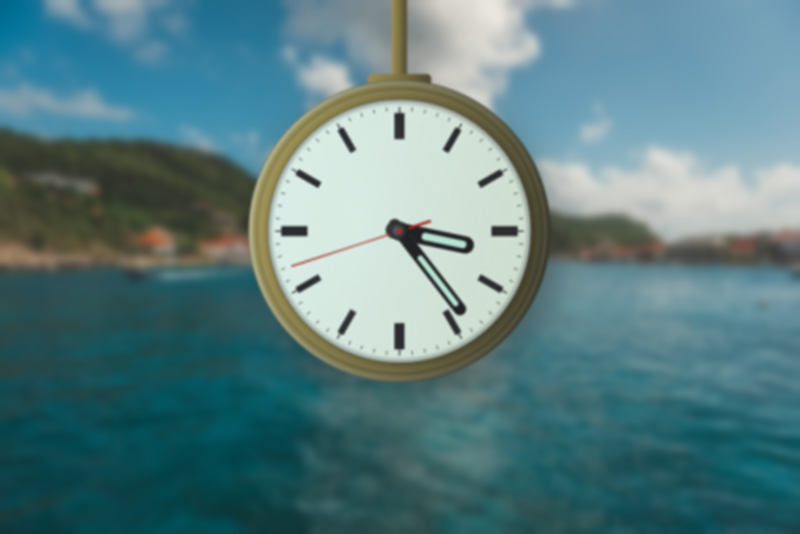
3h23m42s
